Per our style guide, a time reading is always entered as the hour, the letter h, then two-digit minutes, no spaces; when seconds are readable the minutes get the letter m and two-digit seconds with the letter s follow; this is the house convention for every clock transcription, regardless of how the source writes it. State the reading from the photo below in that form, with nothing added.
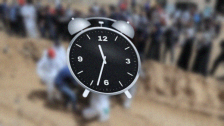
11h33
